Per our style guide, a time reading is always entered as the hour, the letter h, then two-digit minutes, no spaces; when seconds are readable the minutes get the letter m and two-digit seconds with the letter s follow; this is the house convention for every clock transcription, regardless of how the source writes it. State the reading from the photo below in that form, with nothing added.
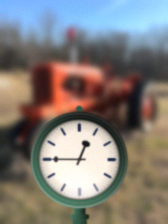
12h45
